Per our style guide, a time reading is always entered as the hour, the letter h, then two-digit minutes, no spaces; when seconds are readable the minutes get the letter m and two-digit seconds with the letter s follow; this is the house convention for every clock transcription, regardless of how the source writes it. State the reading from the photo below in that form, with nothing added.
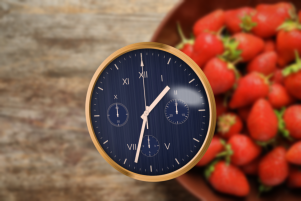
1h33
